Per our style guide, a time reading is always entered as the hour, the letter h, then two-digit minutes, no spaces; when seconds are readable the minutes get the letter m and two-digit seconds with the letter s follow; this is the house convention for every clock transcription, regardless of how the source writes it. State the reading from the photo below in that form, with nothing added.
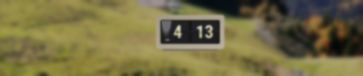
4h13
